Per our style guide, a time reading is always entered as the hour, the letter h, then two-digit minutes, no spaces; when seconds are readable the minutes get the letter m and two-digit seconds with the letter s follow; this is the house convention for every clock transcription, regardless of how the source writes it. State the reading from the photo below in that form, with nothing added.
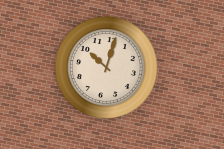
10h01
